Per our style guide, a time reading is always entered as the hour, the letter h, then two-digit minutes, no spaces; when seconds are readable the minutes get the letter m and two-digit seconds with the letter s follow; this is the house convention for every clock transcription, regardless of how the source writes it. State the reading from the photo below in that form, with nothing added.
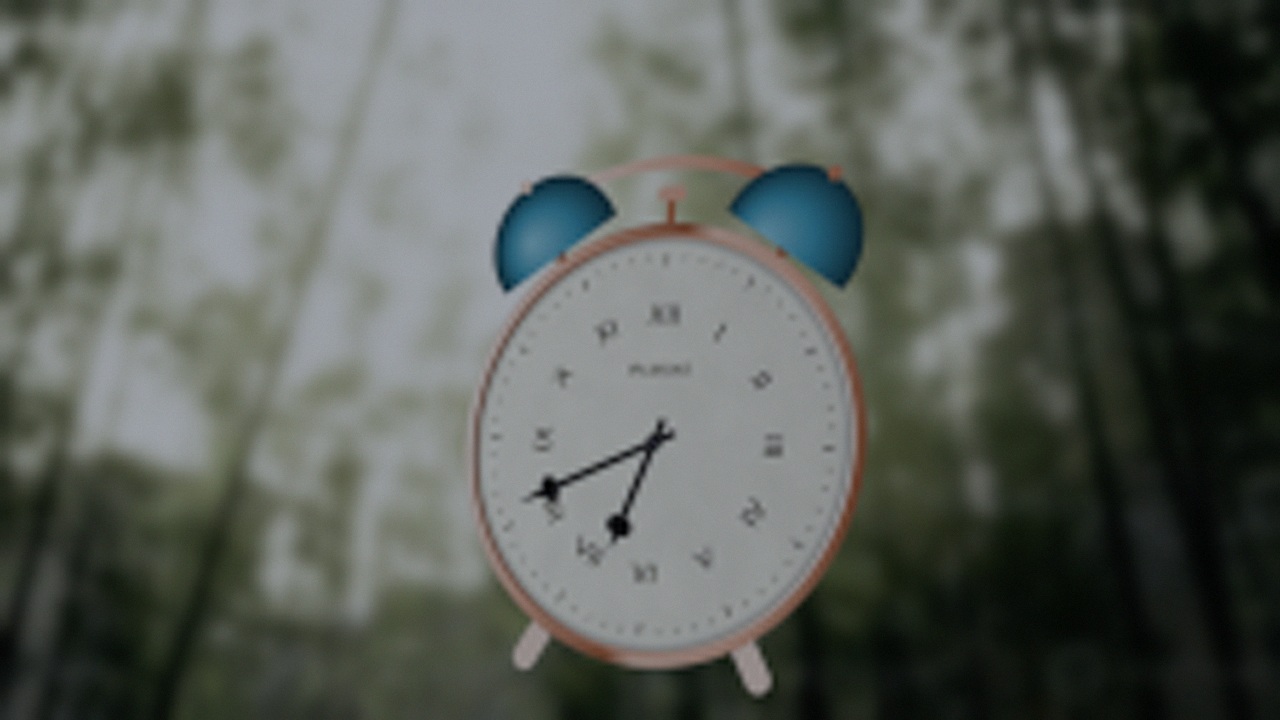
6h41
